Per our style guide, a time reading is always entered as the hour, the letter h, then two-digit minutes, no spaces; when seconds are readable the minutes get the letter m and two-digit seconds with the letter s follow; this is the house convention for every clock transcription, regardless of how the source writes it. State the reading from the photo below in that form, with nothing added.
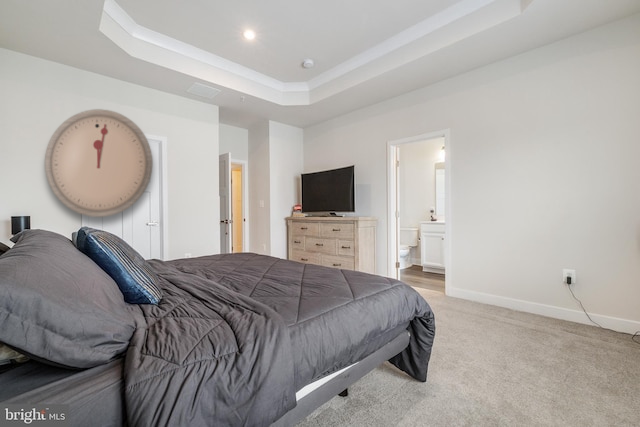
12h02
